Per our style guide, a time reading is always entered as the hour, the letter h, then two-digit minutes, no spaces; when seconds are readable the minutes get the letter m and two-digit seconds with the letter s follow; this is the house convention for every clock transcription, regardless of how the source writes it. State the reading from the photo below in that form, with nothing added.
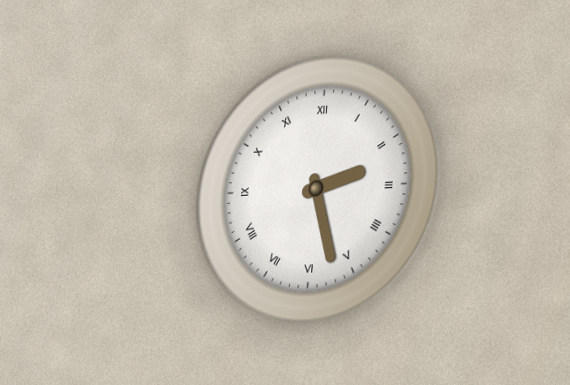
2h27
